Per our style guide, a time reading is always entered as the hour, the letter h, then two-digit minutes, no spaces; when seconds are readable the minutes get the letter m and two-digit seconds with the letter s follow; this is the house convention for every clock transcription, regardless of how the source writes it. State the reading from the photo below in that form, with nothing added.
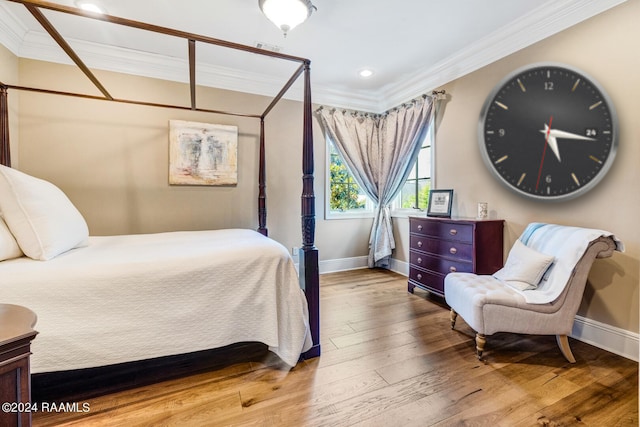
5h16m32s
